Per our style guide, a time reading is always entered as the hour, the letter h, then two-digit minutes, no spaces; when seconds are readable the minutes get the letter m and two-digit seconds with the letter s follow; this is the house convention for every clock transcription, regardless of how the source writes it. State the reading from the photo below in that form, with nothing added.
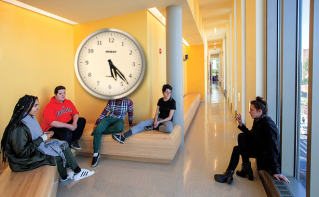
5h23
